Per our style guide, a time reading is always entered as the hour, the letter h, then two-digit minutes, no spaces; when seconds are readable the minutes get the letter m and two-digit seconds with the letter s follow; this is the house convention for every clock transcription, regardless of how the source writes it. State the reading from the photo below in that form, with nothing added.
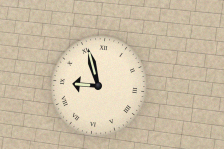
8h56
